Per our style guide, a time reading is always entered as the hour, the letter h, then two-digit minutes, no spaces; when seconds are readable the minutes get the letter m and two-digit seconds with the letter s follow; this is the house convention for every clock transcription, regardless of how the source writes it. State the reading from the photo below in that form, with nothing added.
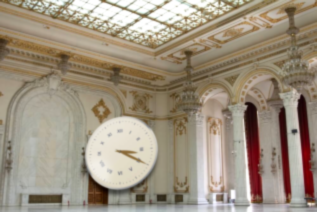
3h20
